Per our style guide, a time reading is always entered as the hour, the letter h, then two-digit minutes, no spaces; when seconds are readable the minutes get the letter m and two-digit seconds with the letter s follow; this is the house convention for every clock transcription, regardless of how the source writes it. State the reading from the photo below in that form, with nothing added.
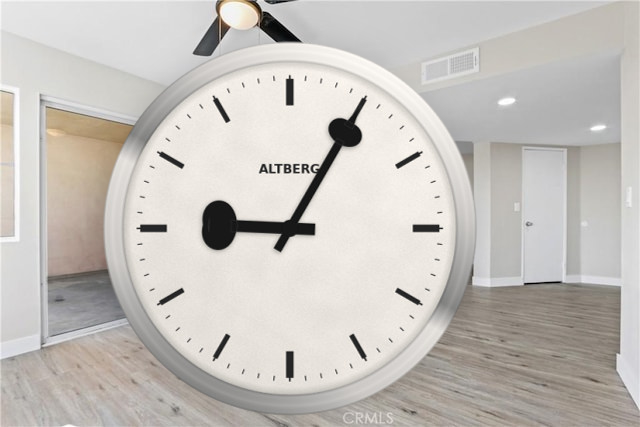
9h05
